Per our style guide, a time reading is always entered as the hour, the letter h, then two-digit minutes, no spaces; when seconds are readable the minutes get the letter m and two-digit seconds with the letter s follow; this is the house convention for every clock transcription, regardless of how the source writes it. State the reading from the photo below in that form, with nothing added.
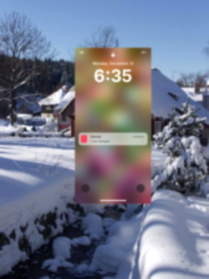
6h35
